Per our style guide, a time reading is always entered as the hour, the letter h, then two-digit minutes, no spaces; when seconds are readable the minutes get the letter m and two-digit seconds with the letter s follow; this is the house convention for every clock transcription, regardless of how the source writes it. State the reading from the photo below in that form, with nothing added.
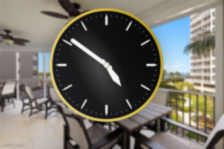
4h51
